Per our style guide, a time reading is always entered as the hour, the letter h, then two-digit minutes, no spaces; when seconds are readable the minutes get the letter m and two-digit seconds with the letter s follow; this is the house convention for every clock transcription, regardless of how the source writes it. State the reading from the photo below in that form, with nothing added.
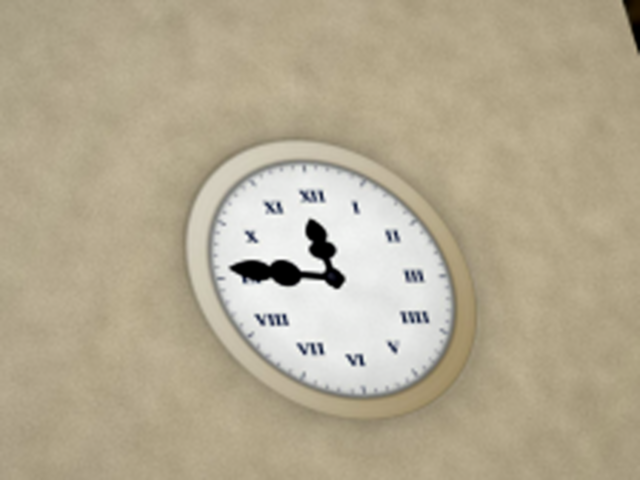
11h46
